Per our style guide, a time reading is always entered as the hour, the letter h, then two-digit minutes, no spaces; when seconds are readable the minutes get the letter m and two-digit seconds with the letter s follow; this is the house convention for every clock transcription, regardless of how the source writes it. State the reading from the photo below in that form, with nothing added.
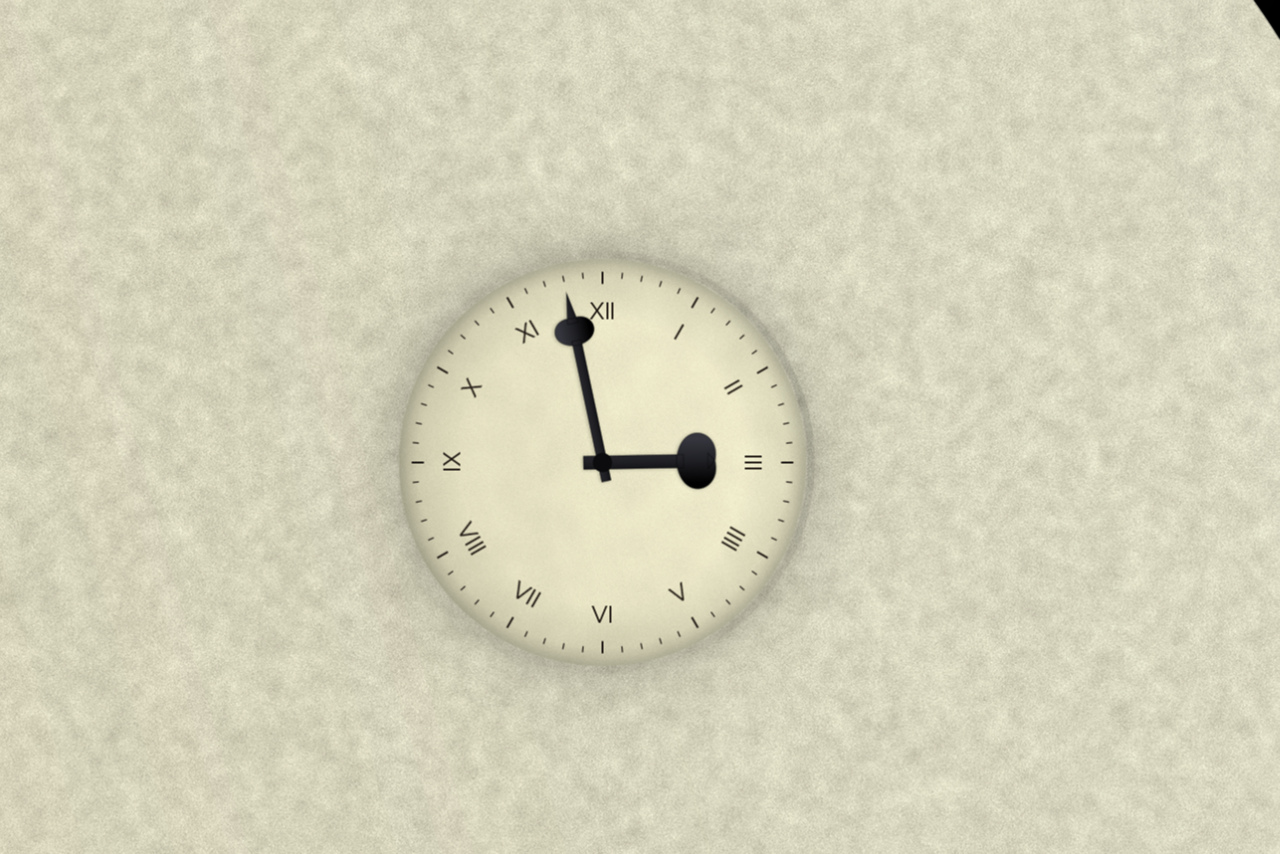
2h58
